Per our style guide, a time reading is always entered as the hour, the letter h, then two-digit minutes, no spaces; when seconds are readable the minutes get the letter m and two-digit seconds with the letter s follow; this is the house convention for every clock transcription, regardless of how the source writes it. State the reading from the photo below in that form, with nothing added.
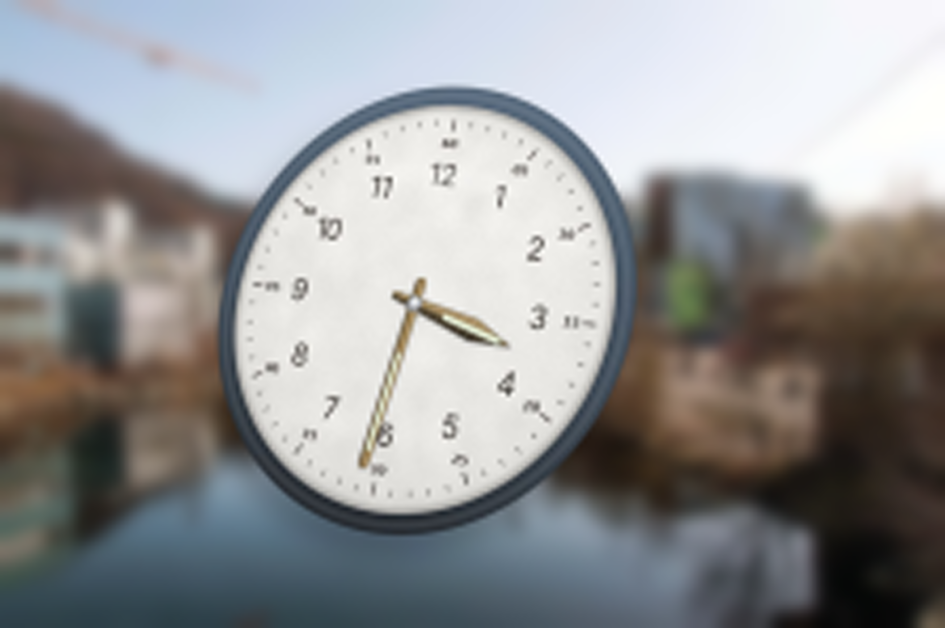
3h31
